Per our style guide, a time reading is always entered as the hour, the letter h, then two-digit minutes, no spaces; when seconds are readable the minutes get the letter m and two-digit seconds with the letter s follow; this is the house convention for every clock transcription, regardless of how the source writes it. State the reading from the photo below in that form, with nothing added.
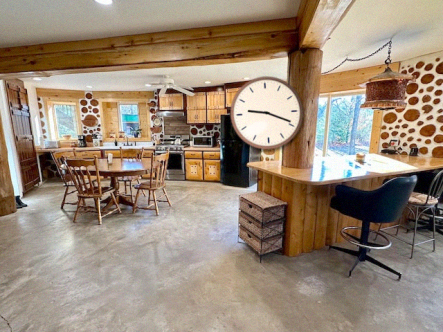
9h19
